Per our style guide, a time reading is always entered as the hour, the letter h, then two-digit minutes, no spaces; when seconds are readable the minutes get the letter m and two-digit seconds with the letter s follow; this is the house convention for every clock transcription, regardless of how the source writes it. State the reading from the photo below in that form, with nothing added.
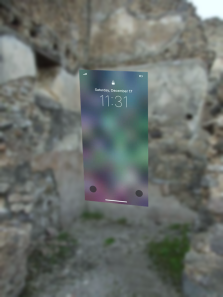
11h31
